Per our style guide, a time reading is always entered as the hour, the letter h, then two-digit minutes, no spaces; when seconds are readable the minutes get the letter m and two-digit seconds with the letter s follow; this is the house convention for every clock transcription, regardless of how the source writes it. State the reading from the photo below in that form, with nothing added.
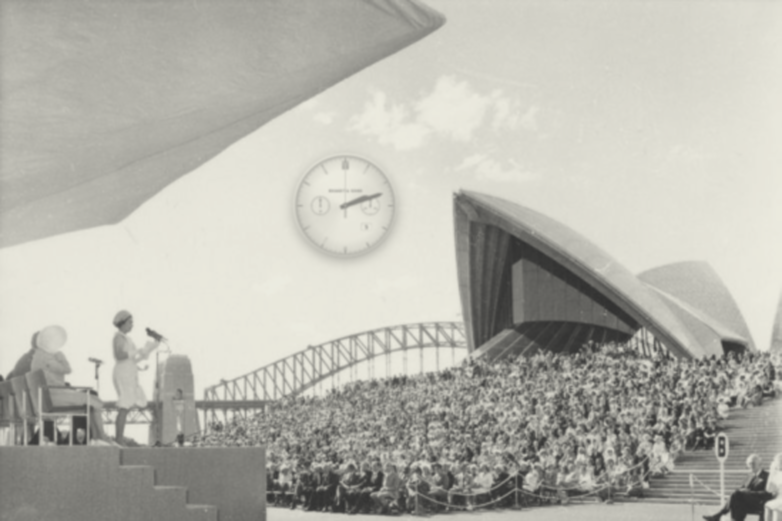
2h12
